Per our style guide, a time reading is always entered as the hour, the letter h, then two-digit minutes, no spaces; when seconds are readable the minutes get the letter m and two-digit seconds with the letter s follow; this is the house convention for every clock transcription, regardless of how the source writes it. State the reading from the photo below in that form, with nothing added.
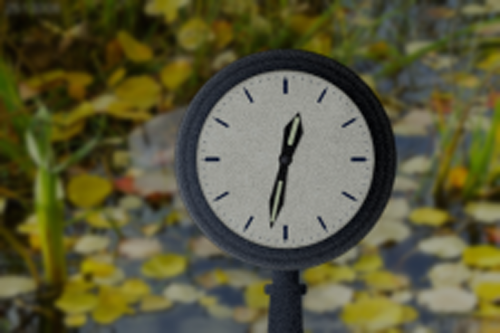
12h32
